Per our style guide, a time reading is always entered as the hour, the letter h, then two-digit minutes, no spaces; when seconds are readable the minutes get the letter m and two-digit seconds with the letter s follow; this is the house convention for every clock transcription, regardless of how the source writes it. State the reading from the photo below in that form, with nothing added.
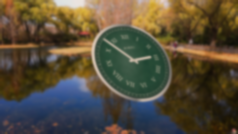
2h53
